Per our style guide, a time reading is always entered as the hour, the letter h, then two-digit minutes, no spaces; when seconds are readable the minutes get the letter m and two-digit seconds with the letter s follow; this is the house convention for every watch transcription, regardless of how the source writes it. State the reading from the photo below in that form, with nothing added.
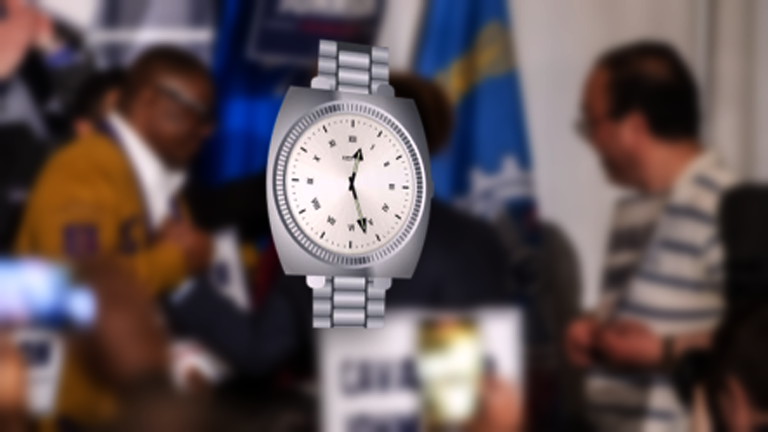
12h27
